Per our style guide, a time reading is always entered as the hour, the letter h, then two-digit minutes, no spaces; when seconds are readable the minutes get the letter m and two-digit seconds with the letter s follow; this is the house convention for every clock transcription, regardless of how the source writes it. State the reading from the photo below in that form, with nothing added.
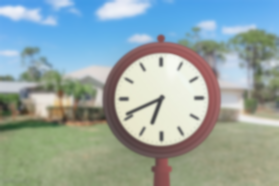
6h41
